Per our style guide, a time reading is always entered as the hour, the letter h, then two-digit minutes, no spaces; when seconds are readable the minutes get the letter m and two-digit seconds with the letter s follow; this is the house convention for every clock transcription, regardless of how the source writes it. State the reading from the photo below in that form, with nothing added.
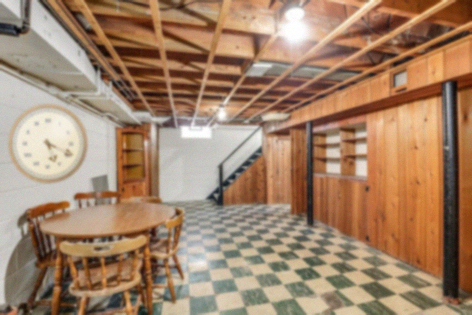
5h19
